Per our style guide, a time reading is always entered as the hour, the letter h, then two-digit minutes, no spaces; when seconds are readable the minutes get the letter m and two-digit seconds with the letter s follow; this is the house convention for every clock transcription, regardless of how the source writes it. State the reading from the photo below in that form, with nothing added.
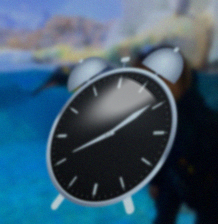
8h09
